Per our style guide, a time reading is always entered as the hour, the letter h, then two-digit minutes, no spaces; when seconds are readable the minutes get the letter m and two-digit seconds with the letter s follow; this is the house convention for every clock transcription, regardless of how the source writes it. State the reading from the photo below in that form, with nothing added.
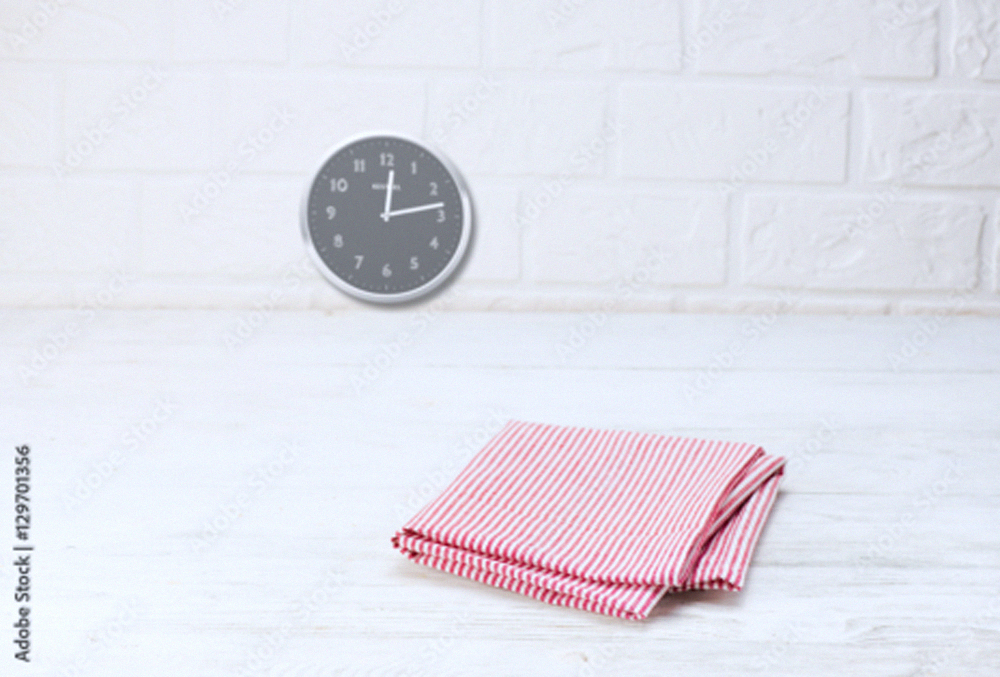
12h13
